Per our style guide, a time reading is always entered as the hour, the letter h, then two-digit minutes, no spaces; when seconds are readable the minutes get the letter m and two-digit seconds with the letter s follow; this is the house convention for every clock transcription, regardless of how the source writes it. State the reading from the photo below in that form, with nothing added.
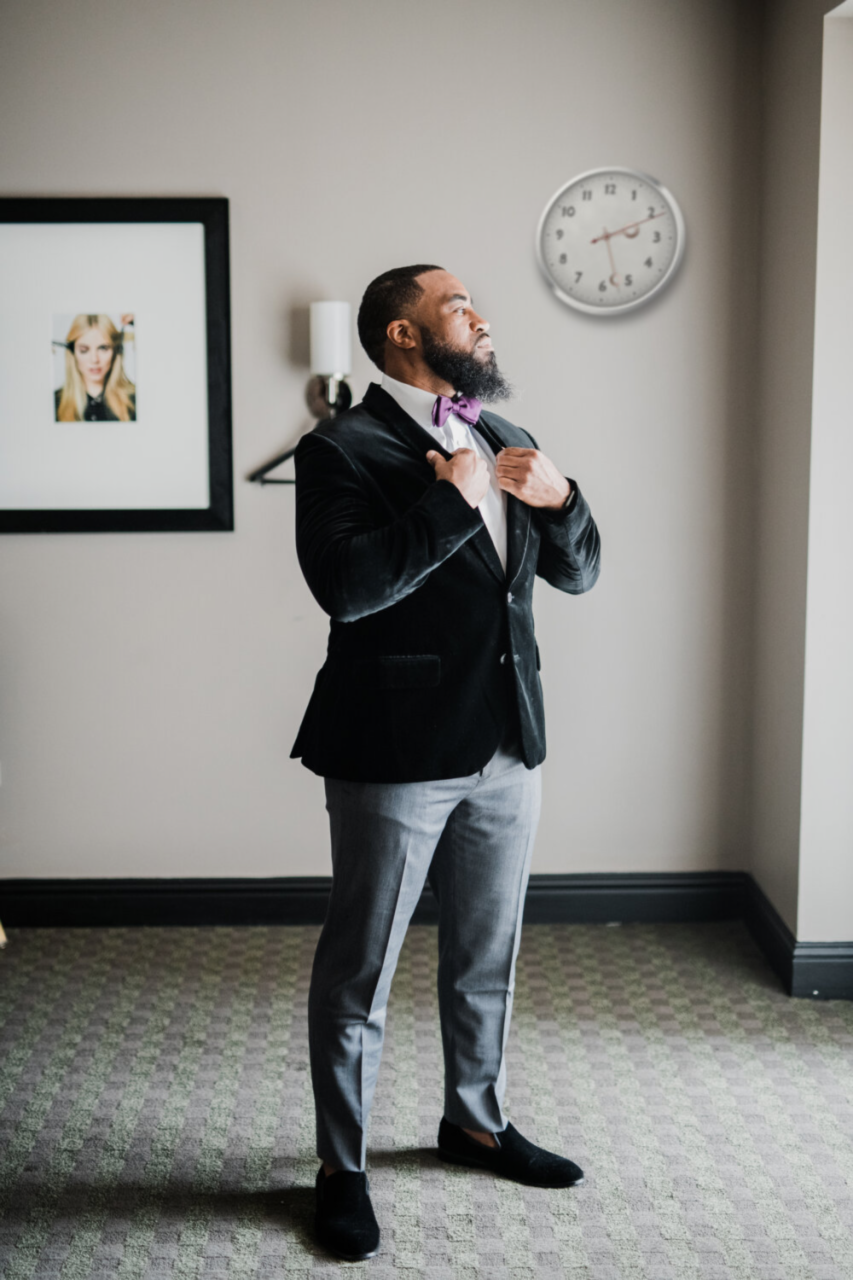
2h27m11s
